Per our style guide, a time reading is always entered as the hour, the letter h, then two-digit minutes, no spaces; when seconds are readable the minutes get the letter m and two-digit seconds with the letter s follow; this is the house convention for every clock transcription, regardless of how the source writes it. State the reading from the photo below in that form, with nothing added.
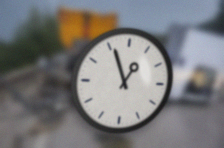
12h56
